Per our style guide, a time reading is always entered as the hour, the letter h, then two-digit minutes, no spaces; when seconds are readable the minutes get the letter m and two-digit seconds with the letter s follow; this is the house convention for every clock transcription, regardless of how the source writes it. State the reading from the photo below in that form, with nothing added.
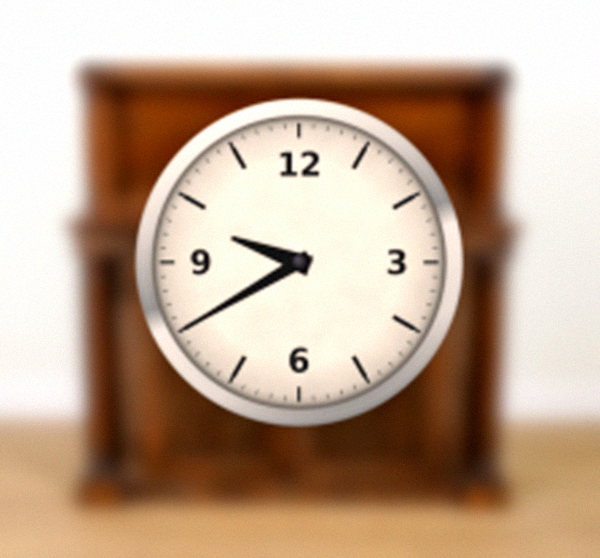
9h40
